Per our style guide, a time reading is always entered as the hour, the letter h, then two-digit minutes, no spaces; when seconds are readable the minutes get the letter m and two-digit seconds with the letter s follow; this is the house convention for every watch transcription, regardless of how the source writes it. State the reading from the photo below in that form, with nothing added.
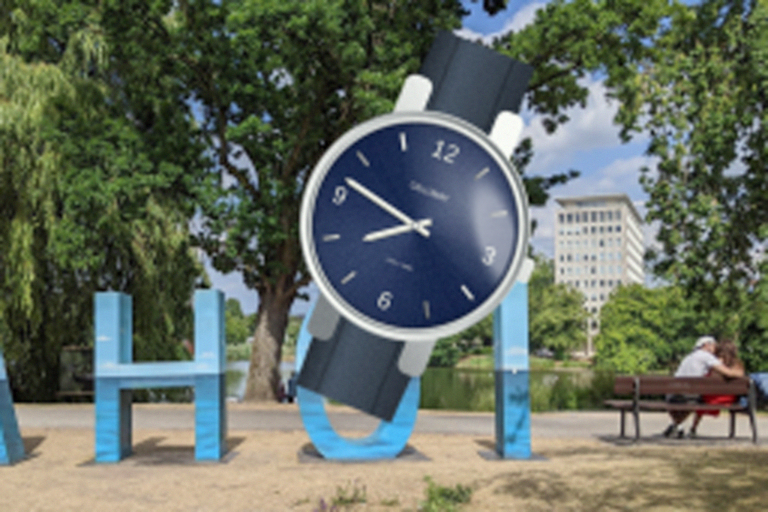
7h47
